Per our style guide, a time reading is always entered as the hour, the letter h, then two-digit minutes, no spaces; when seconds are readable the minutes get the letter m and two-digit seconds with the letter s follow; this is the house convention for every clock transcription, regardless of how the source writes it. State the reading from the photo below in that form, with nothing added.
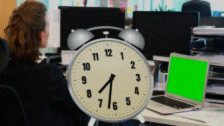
7h32
